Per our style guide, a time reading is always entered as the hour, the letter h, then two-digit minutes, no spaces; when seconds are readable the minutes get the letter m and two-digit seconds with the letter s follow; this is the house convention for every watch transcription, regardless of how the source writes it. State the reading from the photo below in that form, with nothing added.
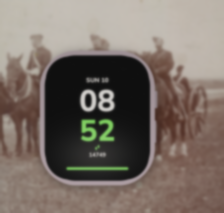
8h52
